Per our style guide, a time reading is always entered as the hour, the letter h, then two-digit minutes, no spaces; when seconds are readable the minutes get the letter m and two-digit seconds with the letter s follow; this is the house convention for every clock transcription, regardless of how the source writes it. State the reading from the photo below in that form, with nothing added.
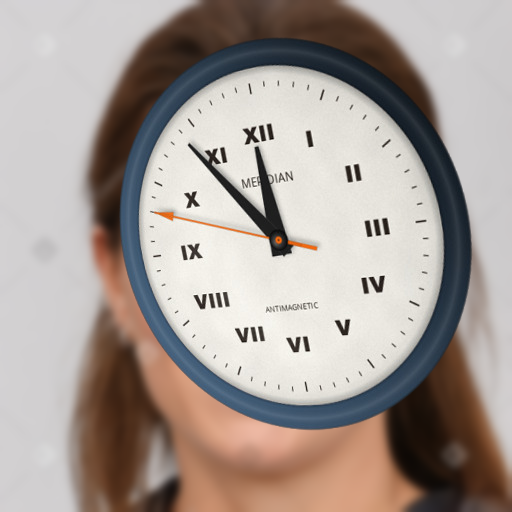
11h53m48s
